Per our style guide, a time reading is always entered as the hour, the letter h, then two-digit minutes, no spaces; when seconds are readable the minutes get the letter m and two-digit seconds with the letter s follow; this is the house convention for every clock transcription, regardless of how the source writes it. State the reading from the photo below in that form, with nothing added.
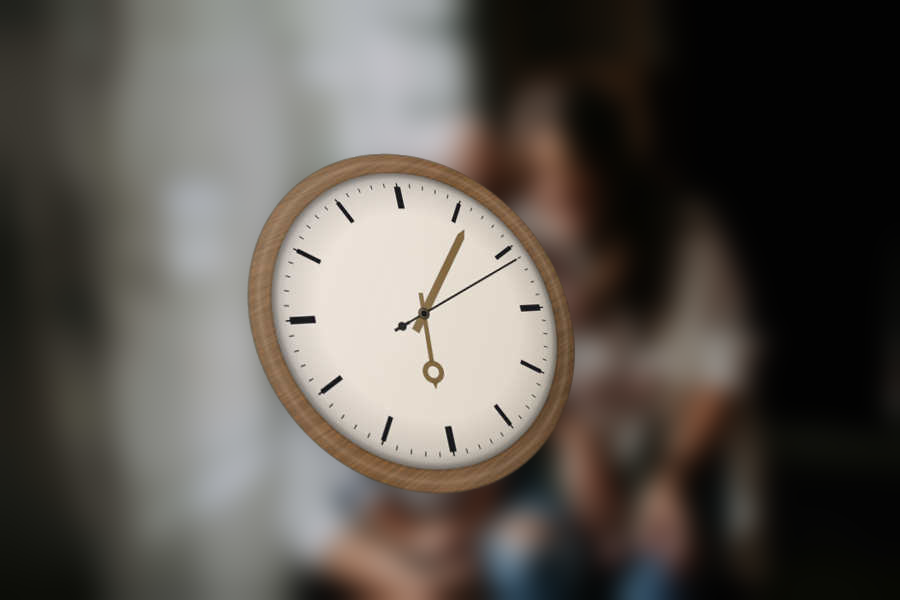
6h06m11s
